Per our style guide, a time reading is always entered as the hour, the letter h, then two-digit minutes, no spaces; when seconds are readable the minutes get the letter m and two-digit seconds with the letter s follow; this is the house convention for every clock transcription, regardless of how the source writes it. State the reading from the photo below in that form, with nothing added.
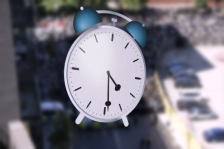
4h29
